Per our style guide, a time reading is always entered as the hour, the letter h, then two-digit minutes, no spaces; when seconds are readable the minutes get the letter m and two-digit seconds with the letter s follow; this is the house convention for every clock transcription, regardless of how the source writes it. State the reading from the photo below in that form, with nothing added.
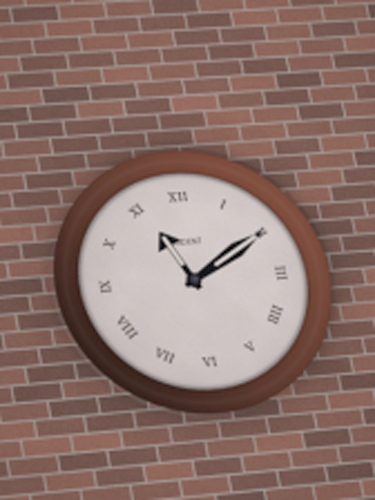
11h10
